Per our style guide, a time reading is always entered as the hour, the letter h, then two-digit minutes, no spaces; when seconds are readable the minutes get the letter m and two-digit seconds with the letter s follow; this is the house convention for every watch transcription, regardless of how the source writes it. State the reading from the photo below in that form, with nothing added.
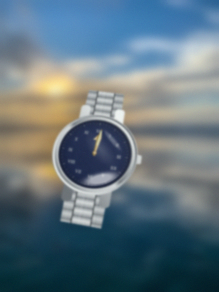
12h01
